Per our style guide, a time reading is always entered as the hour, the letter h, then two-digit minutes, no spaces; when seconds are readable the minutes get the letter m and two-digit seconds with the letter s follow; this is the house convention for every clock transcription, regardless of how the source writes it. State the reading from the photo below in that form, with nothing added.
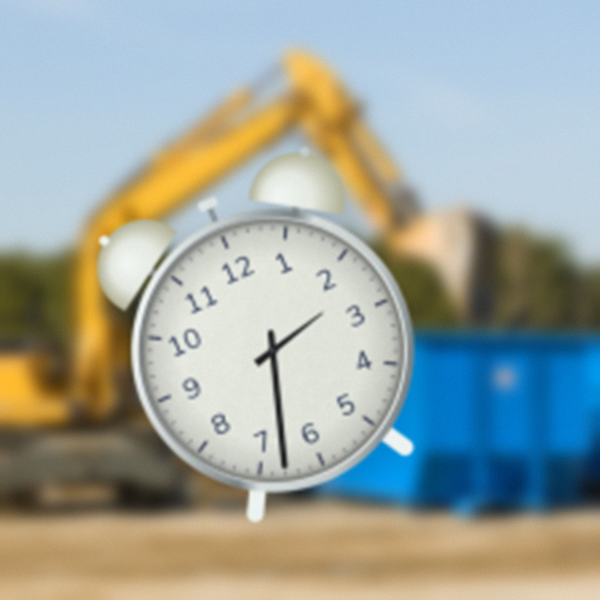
2h33
